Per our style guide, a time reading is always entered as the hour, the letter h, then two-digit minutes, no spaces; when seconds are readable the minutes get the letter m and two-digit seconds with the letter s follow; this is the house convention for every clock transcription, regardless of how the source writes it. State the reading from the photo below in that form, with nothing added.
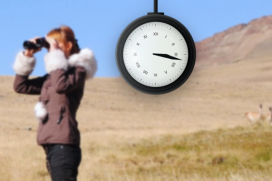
3h17
